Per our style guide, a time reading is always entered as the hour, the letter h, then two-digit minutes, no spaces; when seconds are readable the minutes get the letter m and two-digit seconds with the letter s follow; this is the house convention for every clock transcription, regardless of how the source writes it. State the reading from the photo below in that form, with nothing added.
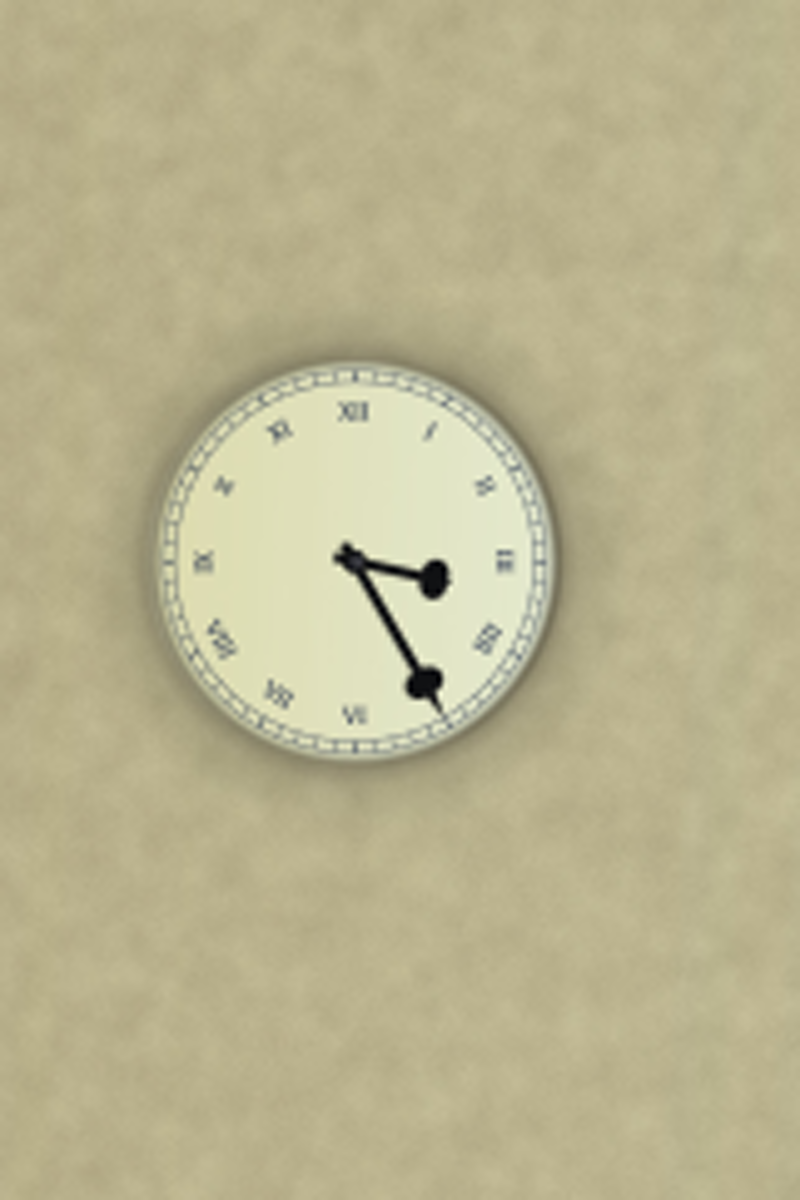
3h25
